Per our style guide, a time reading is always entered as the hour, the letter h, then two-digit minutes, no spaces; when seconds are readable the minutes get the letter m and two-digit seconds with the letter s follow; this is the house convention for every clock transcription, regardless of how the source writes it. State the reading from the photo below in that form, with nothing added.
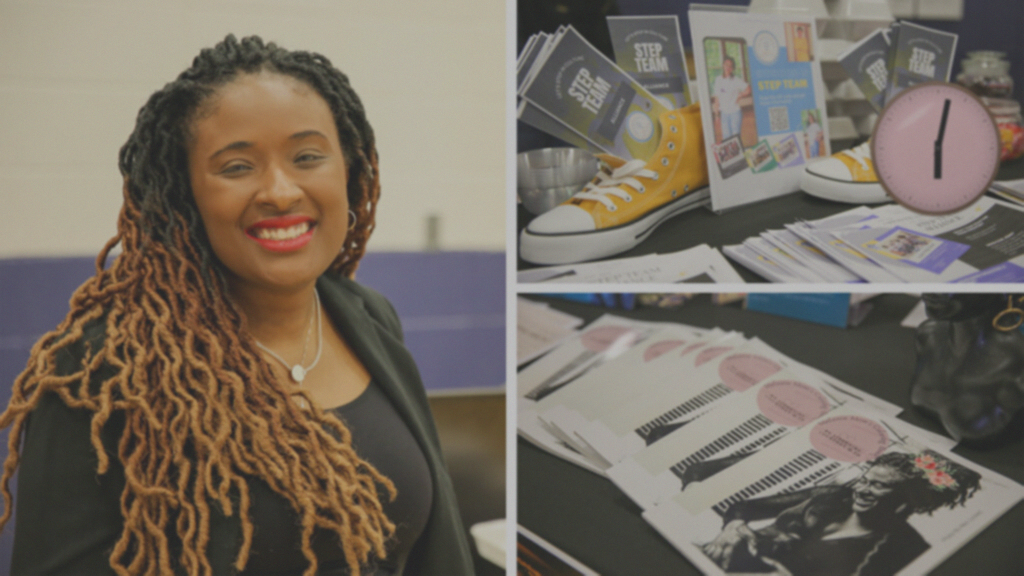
6h02
